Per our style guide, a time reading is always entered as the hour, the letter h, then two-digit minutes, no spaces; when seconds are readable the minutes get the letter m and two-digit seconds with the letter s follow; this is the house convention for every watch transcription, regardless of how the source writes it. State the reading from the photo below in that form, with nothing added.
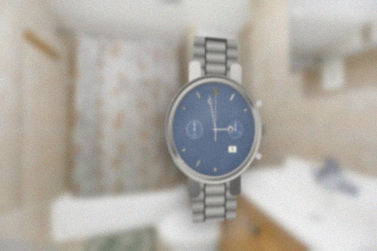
2h58
